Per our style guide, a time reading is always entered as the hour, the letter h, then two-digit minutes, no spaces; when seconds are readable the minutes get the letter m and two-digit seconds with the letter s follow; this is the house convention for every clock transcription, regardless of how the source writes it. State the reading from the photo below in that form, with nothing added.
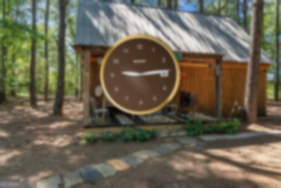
9h14
